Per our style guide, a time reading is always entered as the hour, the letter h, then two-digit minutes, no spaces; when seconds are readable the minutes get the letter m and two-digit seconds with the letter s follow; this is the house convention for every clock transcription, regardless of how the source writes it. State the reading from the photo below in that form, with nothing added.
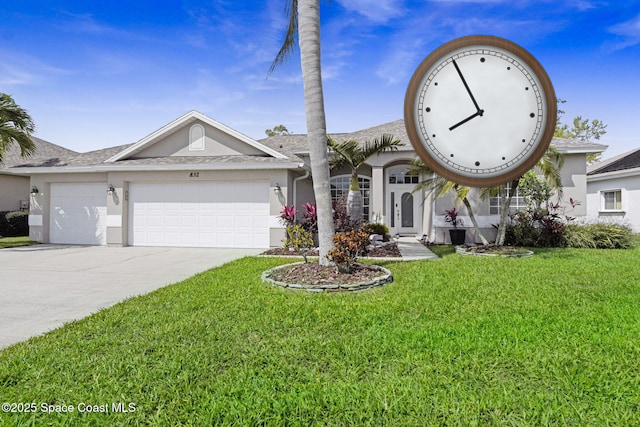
7h55
